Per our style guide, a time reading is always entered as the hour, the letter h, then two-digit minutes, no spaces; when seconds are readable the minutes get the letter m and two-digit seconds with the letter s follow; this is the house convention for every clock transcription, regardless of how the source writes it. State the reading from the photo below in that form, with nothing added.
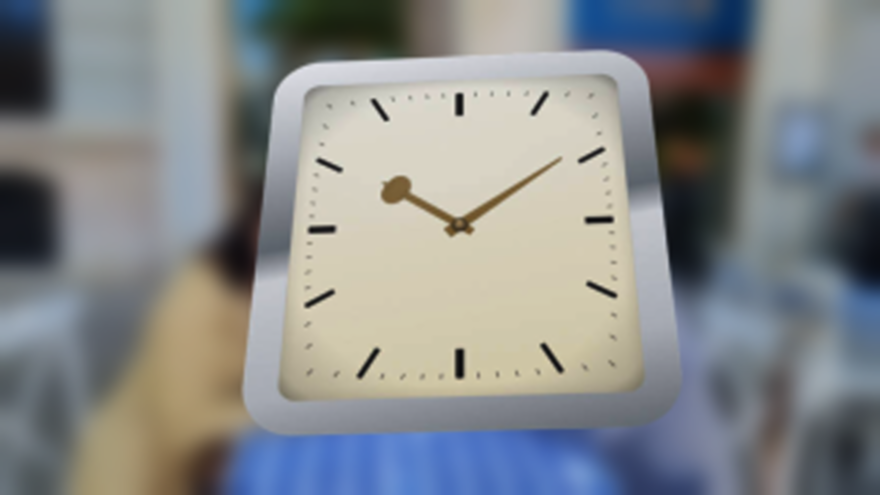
10h09
